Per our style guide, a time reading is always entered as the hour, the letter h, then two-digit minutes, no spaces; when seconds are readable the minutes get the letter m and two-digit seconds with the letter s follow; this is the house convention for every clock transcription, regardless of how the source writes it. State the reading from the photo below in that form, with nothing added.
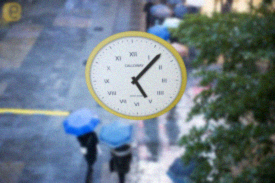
5h07
